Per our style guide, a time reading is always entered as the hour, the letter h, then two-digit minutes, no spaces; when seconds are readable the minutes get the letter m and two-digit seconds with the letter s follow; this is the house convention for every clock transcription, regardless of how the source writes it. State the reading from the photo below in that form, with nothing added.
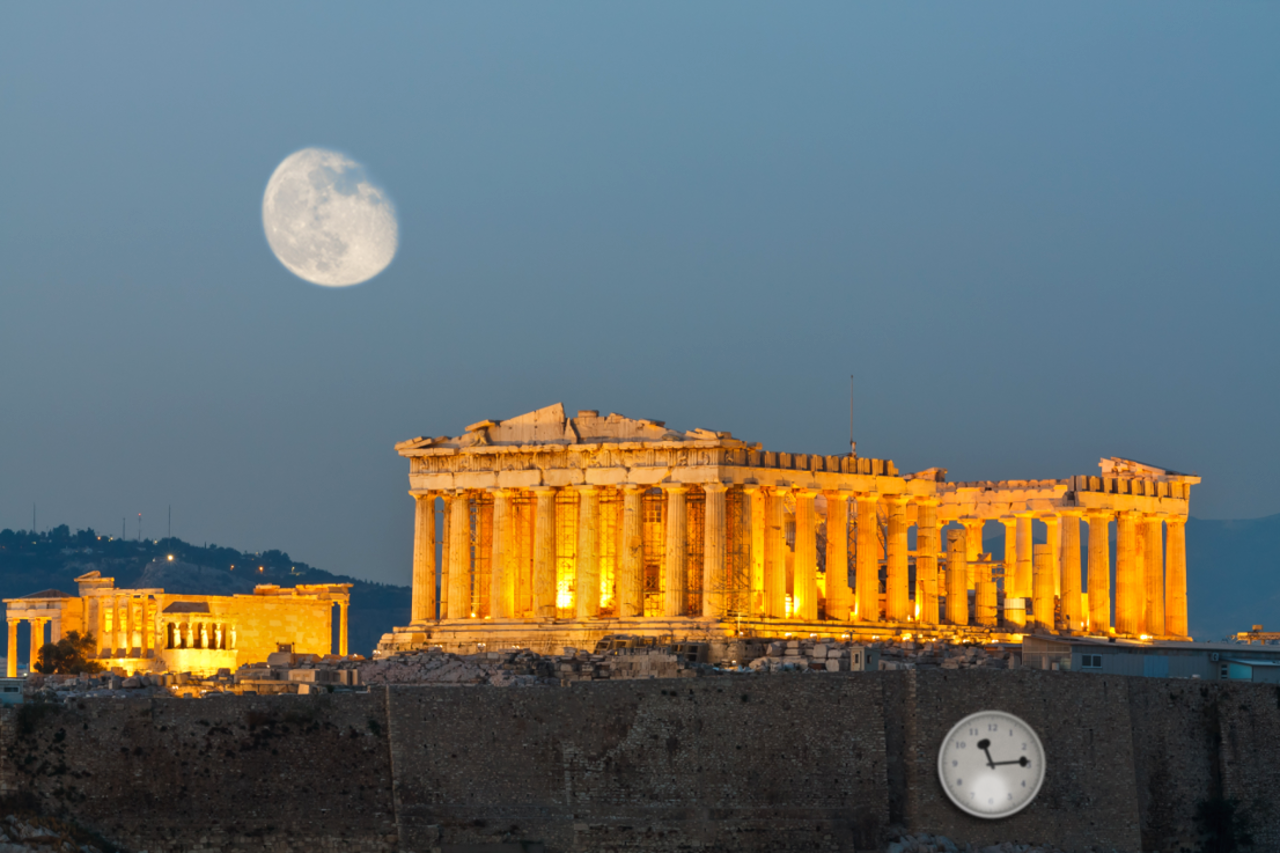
11h14
